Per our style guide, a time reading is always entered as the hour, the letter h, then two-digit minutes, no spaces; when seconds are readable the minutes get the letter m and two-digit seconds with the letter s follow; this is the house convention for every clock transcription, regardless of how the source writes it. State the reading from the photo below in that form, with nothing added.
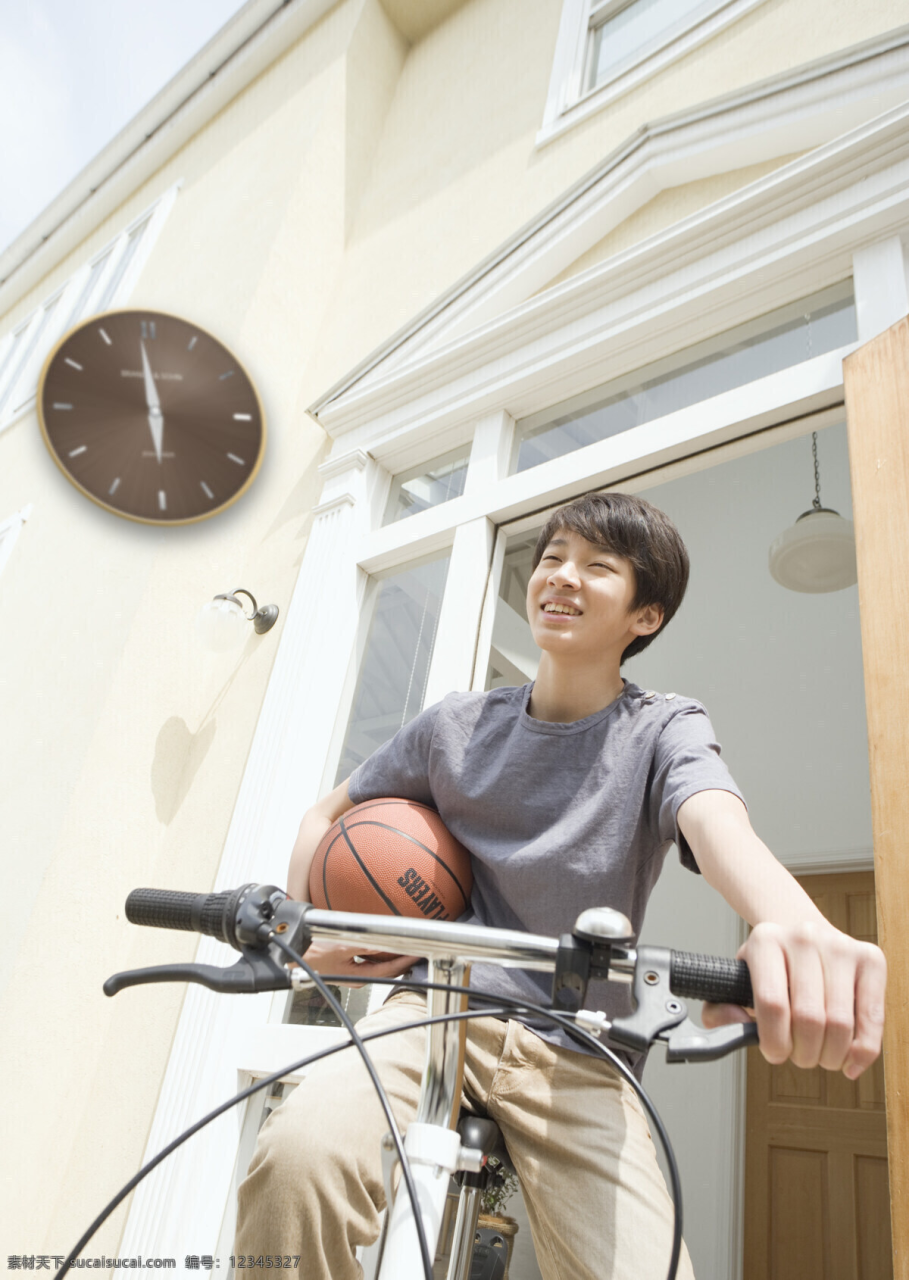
5h59
